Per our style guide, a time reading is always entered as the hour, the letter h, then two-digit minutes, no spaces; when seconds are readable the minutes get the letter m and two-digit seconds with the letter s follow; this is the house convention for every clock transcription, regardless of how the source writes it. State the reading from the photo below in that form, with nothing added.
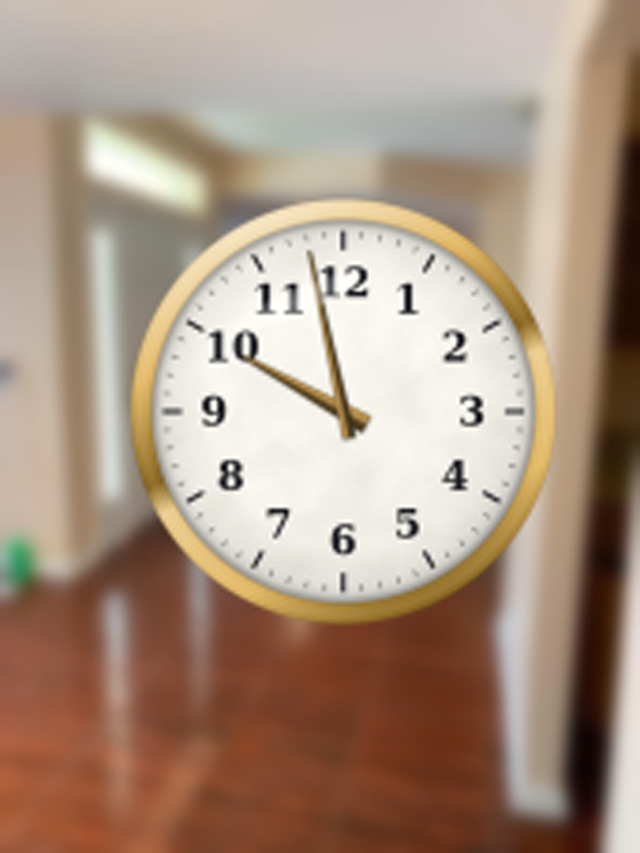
9h58
